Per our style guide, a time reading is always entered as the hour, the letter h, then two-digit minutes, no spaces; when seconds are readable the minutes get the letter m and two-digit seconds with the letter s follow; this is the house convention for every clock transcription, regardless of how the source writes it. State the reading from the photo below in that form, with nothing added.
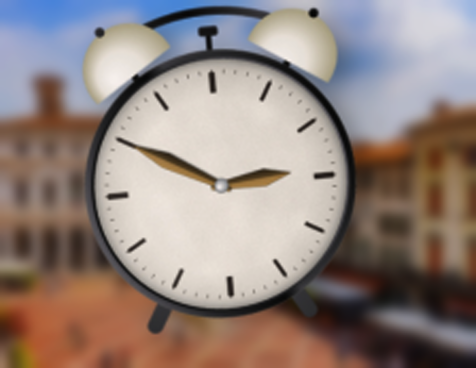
2h50
